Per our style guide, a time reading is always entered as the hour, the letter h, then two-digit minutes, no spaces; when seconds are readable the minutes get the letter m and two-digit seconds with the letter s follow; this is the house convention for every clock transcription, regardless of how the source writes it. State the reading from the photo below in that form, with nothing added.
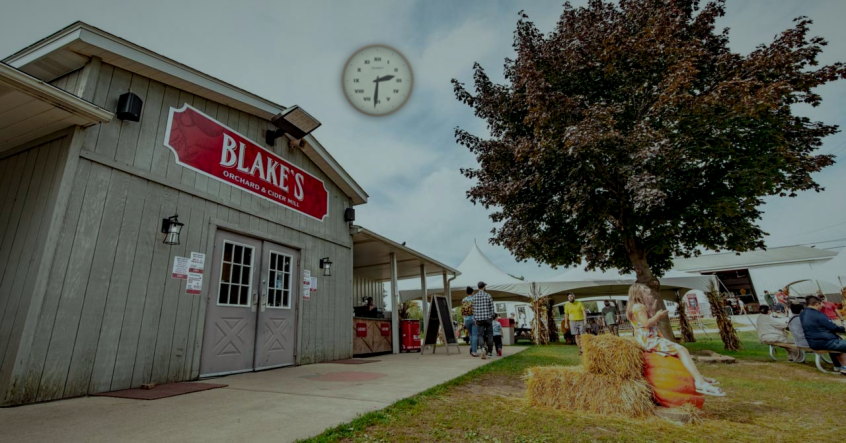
2h31
